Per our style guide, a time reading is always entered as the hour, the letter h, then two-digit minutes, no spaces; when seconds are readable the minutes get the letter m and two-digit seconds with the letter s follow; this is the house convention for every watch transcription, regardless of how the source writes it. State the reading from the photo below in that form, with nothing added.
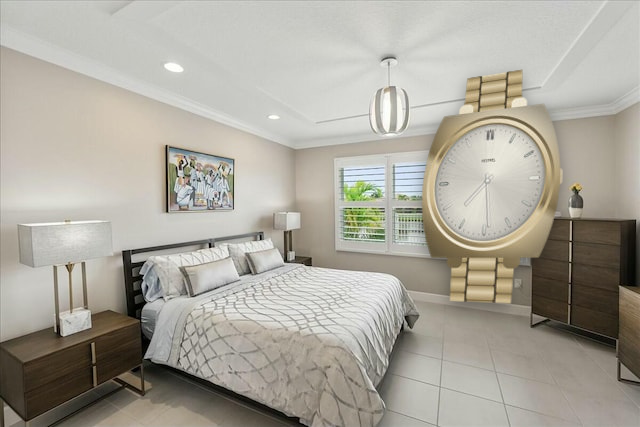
7h29
